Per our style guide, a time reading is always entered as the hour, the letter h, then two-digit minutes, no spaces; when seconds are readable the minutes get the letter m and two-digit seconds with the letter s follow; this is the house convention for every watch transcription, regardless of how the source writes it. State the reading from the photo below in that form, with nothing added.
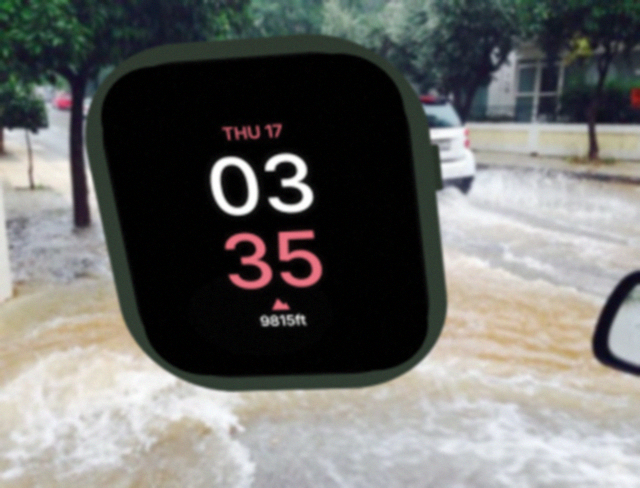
3h35
